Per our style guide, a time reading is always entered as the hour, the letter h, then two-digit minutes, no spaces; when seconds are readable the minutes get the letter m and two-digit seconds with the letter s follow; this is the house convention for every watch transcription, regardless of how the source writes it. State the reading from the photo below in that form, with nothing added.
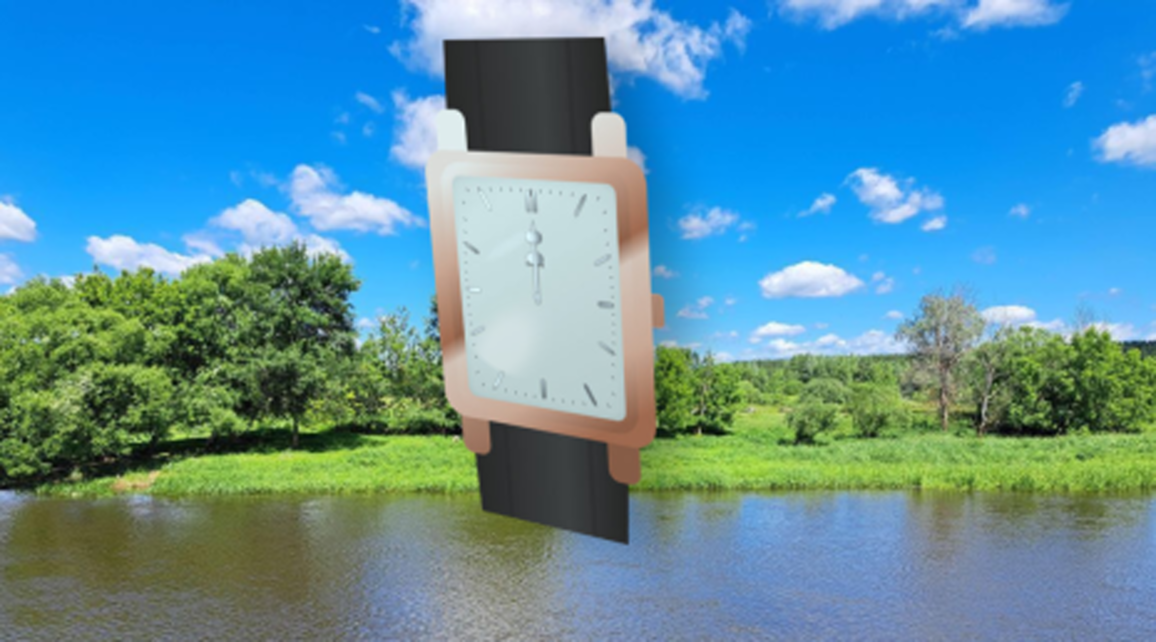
12h00
